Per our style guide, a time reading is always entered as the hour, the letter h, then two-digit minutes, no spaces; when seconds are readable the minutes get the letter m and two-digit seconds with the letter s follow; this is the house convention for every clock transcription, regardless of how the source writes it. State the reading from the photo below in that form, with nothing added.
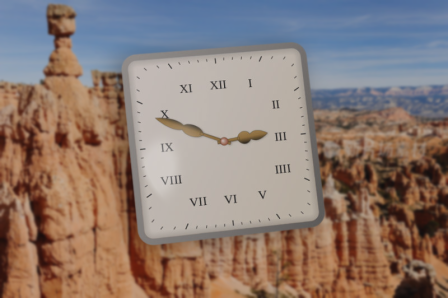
2h49
